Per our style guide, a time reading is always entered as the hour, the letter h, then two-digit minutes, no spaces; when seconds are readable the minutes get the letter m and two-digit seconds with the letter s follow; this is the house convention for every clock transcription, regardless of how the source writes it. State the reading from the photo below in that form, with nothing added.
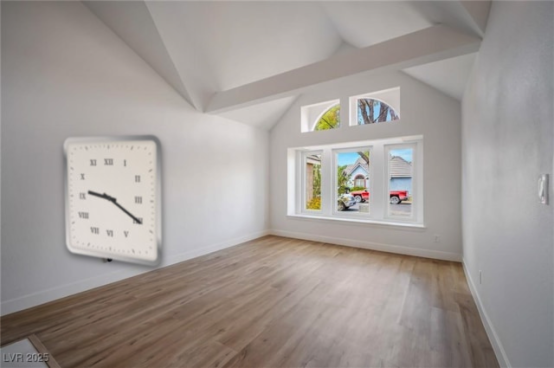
9h20
